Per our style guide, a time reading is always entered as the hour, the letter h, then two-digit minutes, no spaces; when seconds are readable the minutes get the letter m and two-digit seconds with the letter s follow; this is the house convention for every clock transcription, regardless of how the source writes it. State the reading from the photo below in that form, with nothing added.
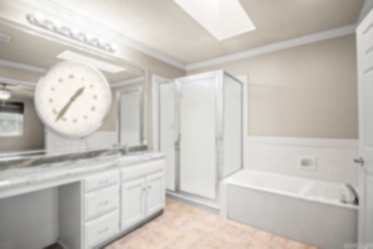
1h37
